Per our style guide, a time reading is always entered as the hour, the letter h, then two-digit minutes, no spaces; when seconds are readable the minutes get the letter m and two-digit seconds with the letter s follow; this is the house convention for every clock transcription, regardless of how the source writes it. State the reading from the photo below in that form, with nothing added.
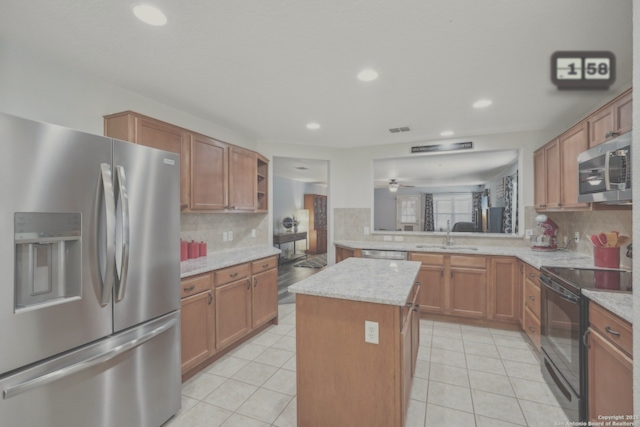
1h58
